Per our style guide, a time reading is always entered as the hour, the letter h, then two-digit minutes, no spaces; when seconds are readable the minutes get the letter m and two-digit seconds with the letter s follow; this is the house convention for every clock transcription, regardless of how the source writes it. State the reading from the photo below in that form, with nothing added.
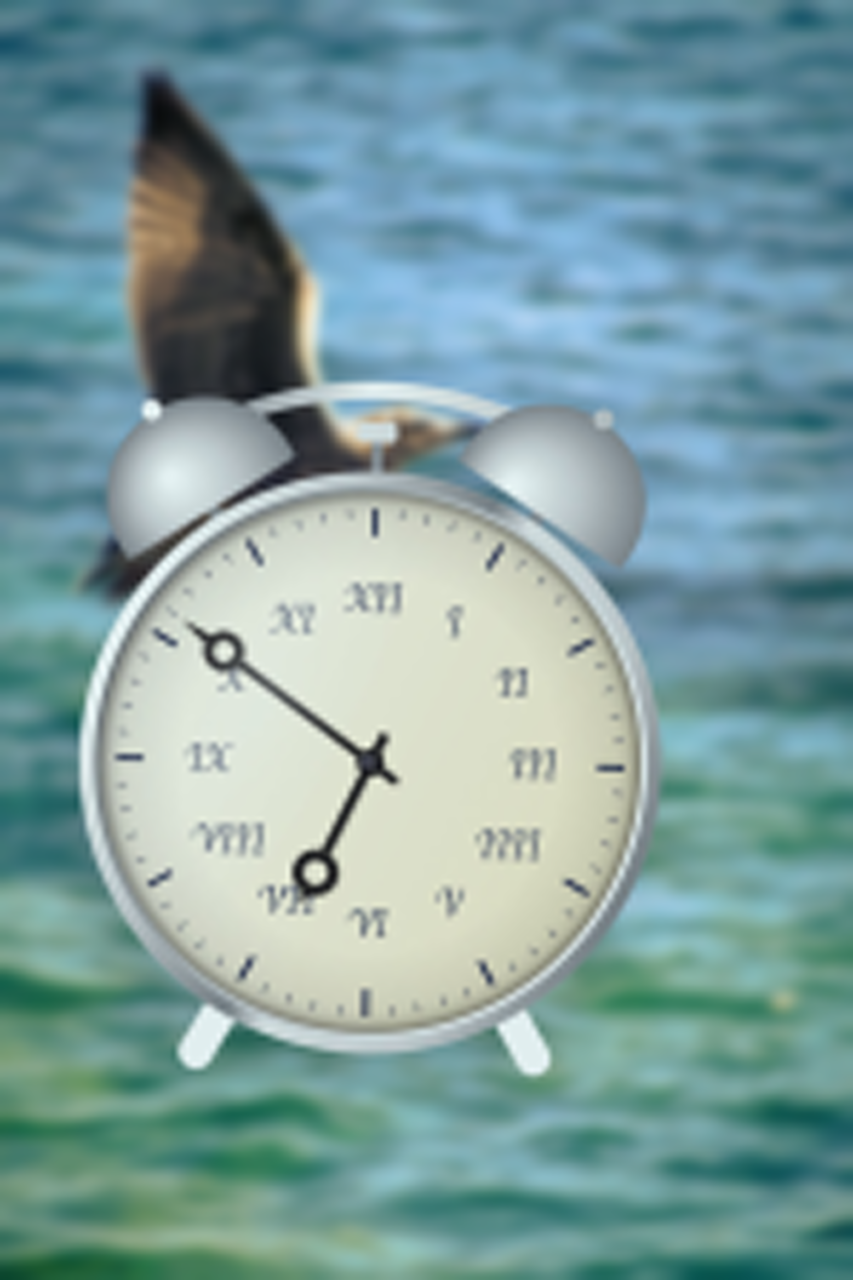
6h51
